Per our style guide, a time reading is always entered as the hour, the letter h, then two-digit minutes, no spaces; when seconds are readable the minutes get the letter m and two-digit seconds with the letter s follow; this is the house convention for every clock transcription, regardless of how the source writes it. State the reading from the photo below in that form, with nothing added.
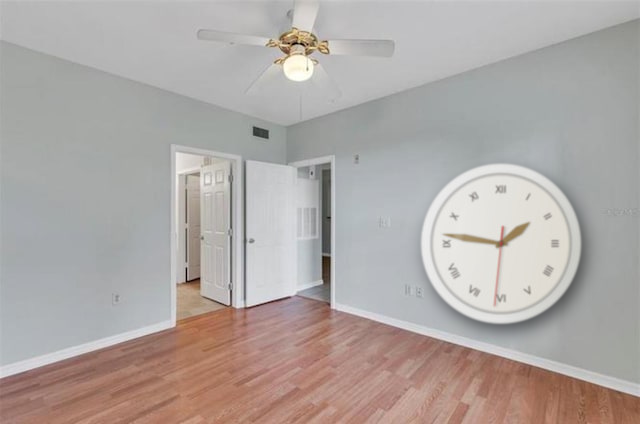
1h46m31s
